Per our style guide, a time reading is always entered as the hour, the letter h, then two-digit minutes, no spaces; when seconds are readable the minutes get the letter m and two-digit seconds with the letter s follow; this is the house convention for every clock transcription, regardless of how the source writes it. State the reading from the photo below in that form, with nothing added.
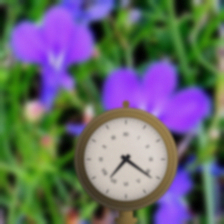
7h21
